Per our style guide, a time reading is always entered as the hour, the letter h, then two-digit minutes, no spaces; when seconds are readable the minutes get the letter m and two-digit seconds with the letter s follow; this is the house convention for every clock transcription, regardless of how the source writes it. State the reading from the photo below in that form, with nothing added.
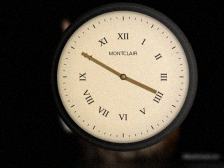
3h50
